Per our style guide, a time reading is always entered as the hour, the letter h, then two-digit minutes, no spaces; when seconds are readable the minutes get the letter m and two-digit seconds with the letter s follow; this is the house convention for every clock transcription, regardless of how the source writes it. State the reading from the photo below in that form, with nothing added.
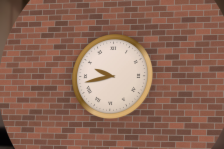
9h43
